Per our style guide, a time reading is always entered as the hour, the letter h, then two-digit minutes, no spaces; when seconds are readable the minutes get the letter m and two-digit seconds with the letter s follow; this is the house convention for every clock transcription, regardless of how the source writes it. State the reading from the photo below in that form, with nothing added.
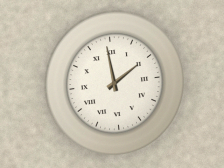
1h59
